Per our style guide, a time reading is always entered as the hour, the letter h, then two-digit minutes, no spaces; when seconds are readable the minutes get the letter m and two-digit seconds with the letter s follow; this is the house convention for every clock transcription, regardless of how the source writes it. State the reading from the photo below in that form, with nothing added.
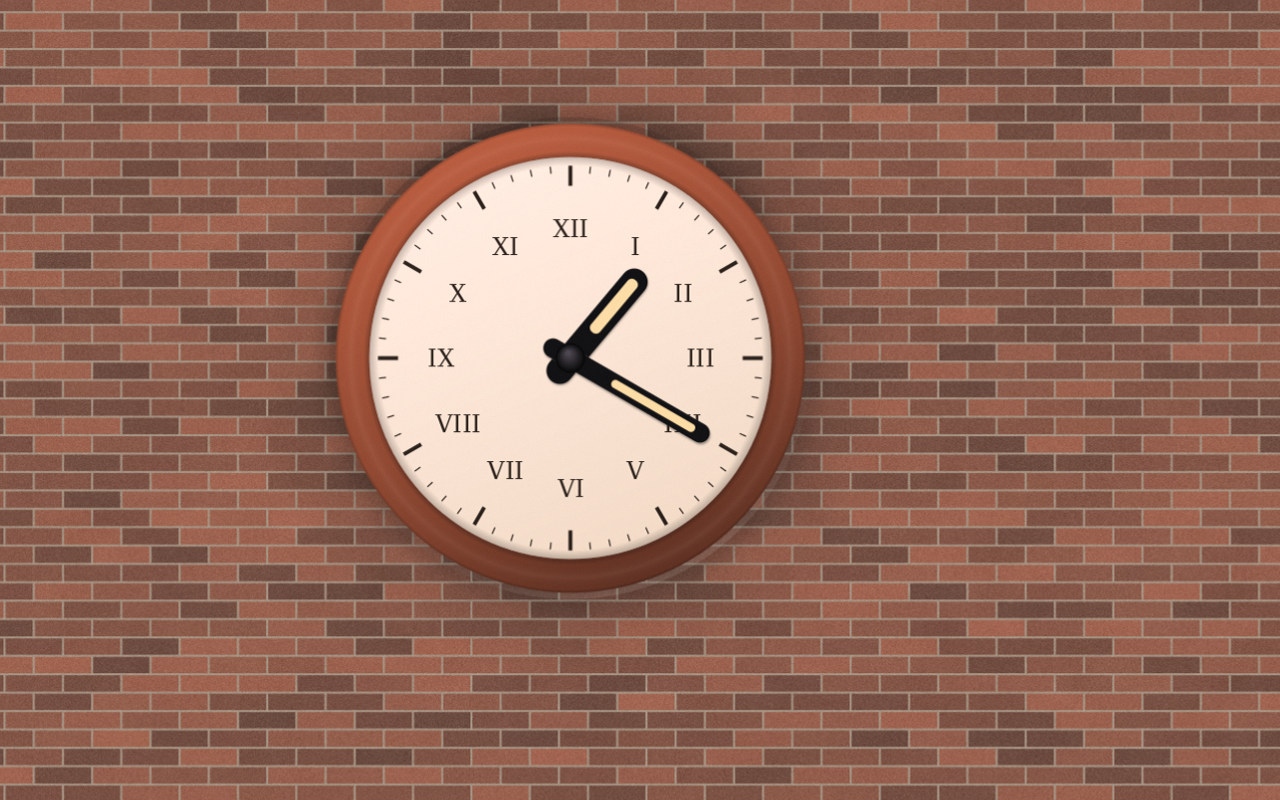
1h20
